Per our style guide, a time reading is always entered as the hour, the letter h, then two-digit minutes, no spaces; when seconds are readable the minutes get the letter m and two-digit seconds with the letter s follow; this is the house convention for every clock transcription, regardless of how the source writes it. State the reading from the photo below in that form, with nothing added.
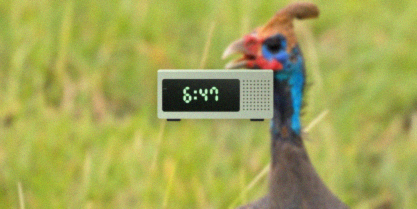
6h47
